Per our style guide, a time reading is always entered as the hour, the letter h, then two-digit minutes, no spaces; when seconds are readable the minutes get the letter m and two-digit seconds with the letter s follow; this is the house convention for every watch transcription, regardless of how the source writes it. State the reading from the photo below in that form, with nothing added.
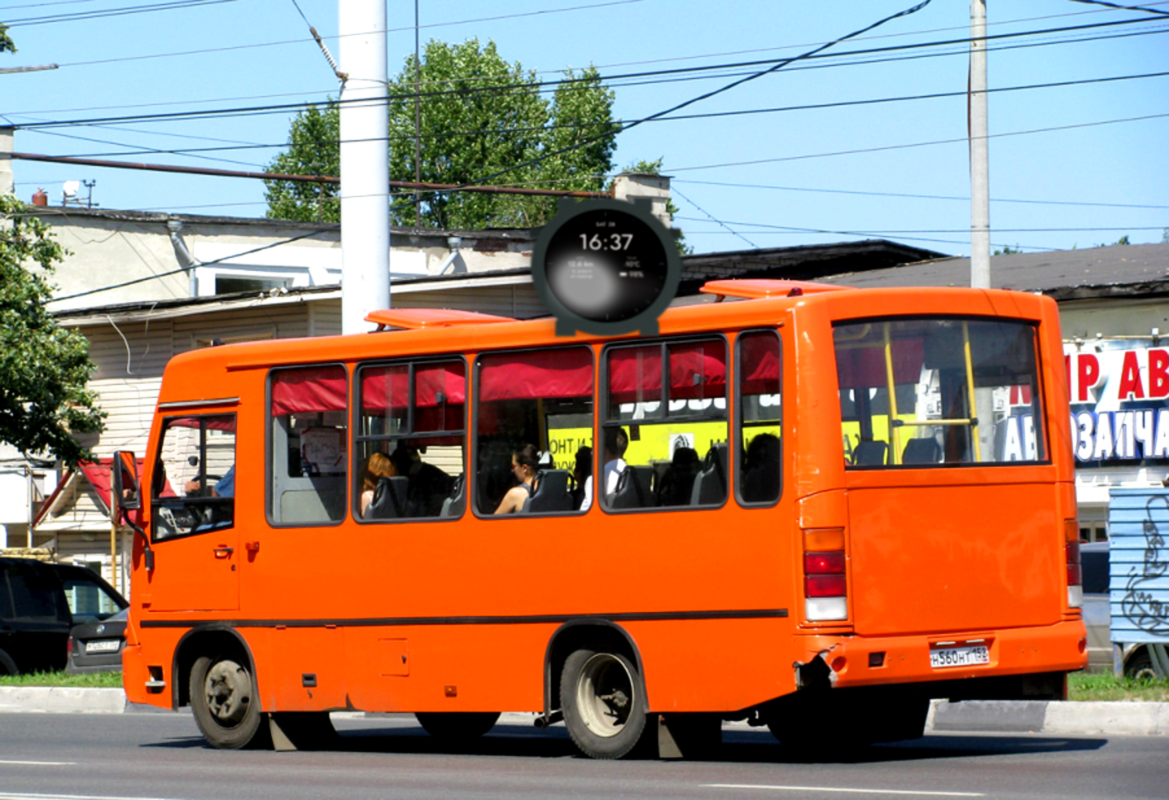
16h37
